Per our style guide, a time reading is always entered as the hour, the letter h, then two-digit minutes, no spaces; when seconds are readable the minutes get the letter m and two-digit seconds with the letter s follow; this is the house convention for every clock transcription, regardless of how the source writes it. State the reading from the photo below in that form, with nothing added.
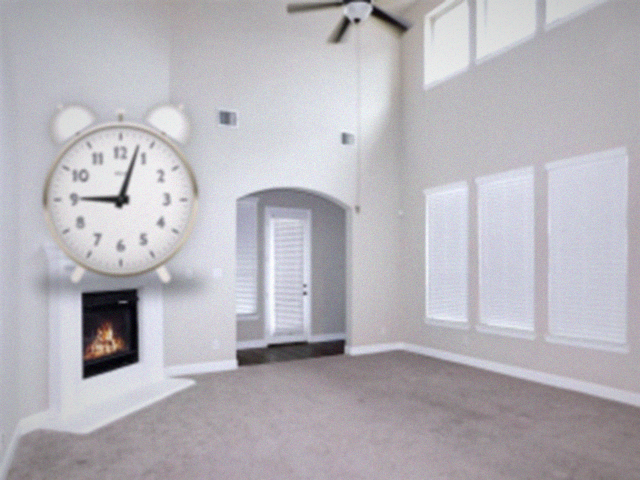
9h03
